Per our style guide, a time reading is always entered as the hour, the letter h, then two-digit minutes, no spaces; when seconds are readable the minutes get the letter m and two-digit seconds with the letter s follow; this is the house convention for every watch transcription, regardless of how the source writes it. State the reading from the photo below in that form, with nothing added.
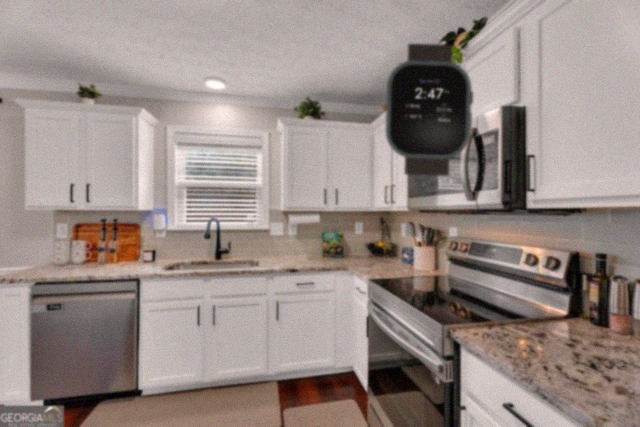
2h47
